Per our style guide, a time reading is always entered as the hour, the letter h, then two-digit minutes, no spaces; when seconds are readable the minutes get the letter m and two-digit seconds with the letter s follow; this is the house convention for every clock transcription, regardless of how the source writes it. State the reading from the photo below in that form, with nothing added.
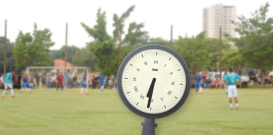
6h31
